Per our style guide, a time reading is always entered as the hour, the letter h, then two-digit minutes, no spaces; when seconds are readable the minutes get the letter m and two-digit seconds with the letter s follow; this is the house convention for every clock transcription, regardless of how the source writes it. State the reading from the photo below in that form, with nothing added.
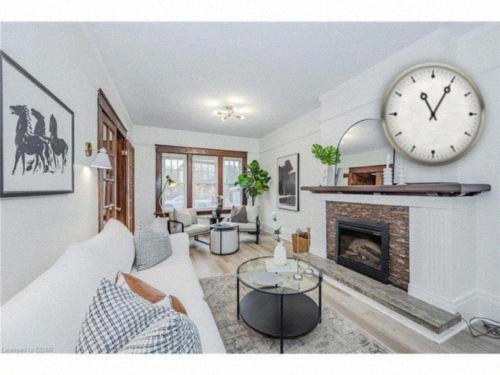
11h05
